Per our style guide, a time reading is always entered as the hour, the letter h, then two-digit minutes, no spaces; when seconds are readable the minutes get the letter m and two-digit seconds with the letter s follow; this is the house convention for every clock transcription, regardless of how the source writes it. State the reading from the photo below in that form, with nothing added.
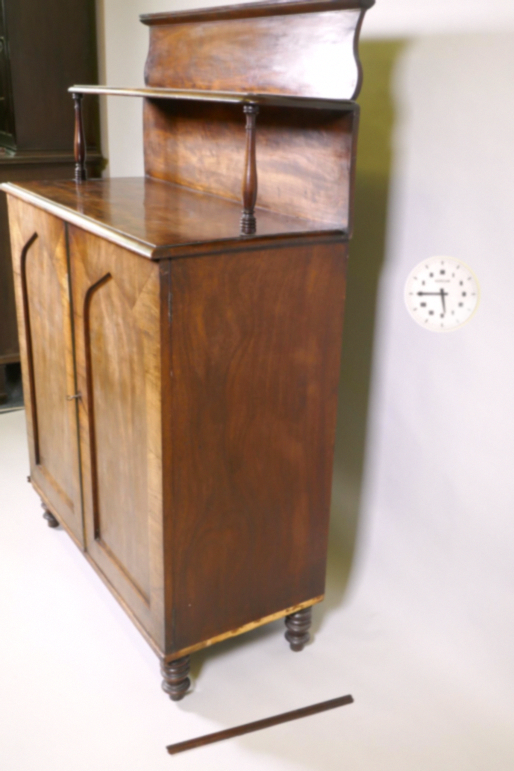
5h45
